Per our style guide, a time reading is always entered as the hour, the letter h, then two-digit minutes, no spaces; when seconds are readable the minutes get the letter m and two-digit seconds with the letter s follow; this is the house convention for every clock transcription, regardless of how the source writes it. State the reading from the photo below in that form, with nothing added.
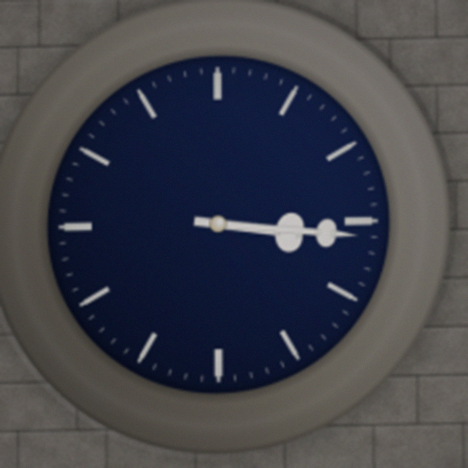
3h16
